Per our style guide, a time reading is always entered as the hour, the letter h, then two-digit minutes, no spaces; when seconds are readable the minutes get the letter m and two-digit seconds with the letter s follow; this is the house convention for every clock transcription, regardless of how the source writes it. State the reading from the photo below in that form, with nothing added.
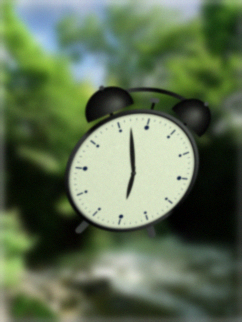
5h57
